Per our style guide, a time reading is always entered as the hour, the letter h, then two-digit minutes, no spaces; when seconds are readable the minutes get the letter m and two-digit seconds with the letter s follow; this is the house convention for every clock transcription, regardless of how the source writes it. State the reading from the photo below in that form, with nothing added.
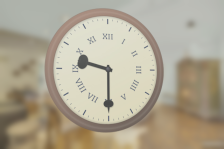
9h30
